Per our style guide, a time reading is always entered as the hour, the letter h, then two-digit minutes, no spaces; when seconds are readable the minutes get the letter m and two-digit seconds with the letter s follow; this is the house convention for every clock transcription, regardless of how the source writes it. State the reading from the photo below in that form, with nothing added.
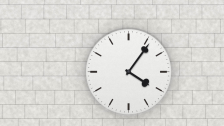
4h06
